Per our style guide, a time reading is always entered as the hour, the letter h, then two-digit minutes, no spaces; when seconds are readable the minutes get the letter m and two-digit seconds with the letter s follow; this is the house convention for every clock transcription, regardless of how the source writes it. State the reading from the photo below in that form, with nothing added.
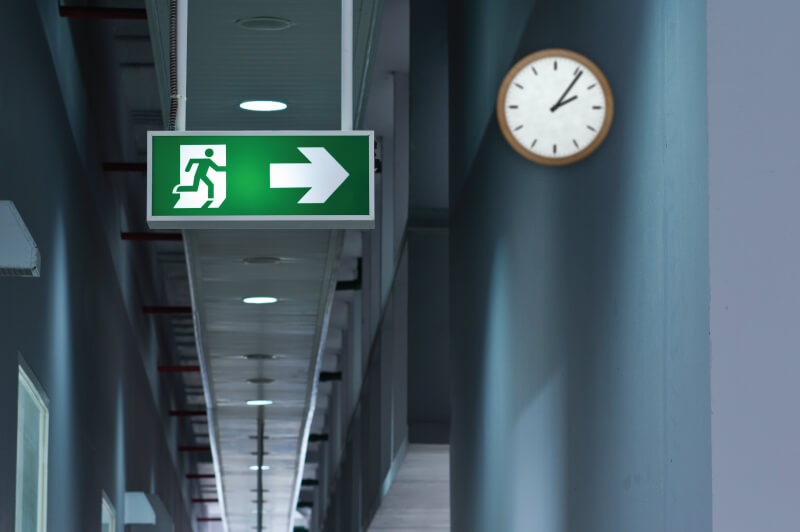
2h06
